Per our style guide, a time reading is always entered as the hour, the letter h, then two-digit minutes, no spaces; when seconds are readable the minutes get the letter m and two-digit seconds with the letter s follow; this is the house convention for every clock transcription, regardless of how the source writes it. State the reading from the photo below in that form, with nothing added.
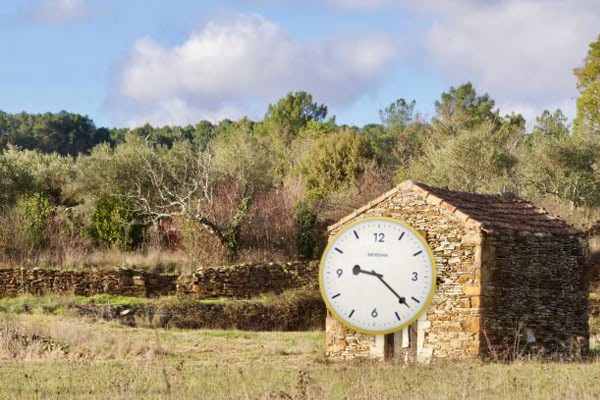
9h22
